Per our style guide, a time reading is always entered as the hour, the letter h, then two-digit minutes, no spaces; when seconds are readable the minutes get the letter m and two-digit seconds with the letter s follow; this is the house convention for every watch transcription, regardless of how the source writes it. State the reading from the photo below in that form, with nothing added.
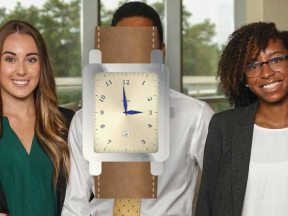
2h59
